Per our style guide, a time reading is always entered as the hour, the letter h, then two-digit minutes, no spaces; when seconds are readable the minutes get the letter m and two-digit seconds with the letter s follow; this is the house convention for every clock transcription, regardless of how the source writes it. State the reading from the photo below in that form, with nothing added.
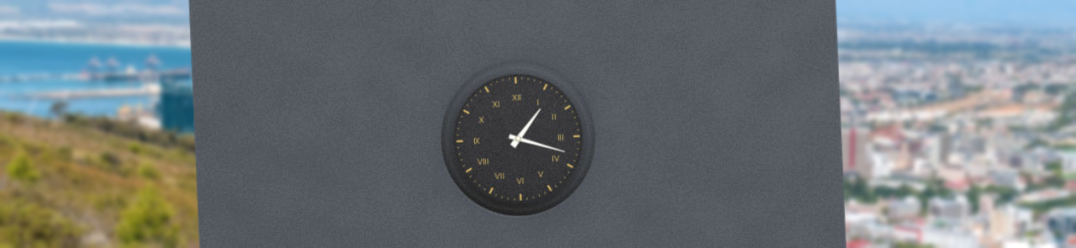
1h18
